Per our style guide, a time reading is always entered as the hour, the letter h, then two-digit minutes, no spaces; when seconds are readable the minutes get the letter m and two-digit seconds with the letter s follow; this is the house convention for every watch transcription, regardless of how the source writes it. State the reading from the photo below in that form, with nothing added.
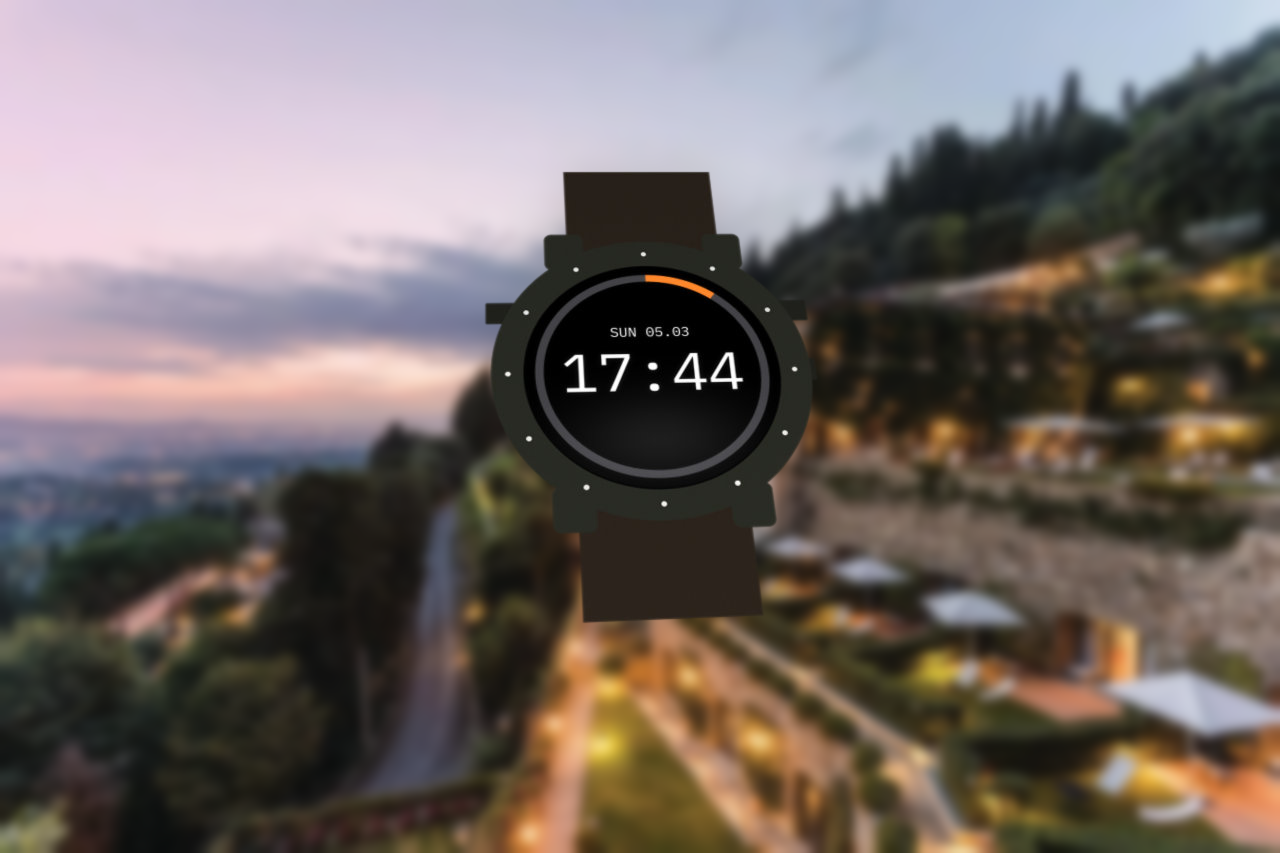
17h44
